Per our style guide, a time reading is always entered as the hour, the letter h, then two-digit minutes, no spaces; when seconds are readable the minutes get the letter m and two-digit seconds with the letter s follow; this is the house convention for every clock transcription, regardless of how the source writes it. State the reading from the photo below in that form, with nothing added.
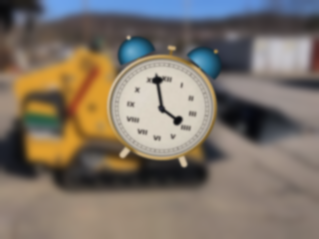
3h57
